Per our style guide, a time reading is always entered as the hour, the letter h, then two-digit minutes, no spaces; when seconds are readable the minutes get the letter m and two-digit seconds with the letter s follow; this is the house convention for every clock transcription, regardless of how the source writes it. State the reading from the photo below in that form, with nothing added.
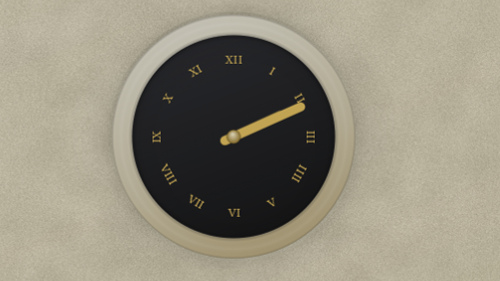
2h11
